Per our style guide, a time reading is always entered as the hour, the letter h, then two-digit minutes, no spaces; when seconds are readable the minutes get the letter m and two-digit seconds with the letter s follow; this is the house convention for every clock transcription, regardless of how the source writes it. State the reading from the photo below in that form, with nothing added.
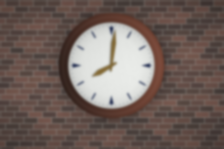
8h01
